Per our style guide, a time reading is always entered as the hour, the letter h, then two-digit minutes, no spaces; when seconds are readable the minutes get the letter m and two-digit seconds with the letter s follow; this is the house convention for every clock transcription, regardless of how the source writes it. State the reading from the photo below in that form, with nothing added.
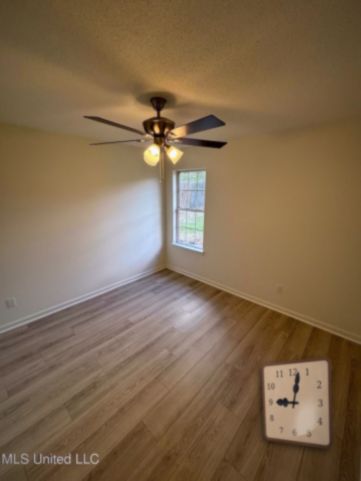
9h02
